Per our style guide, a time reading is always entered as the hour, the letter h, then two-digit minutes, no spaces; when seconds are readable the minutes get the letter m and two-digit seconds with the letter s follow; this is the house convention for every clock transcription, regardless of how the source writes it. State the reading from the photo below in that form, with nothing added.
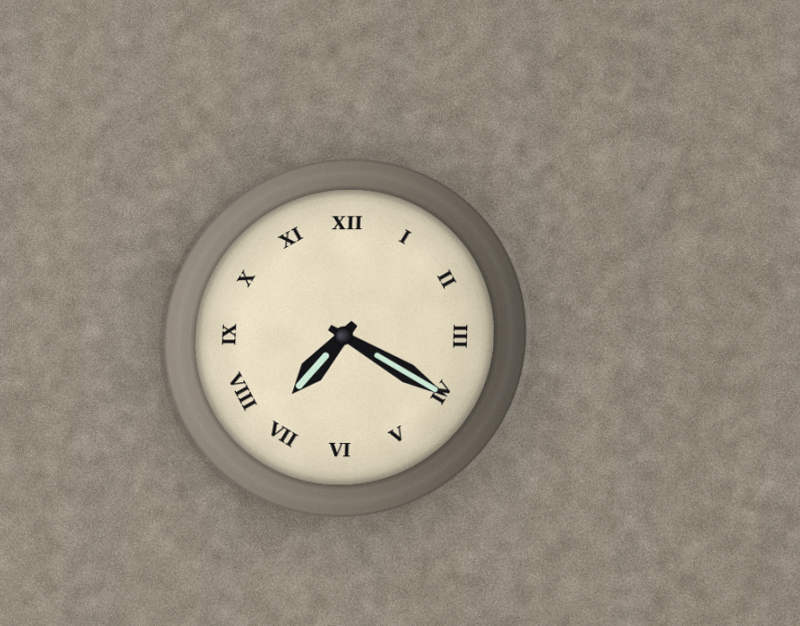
7h20
